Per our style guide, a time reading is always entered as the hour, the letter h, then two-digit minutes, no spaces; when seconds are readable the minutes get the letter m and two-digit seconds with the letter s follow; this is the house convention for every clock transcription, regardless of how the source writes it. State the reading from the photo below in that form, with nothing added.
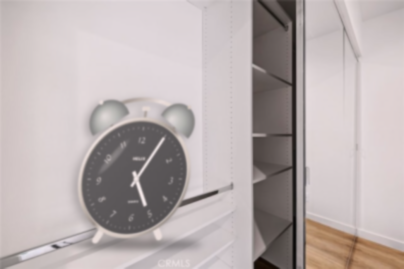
5h05
